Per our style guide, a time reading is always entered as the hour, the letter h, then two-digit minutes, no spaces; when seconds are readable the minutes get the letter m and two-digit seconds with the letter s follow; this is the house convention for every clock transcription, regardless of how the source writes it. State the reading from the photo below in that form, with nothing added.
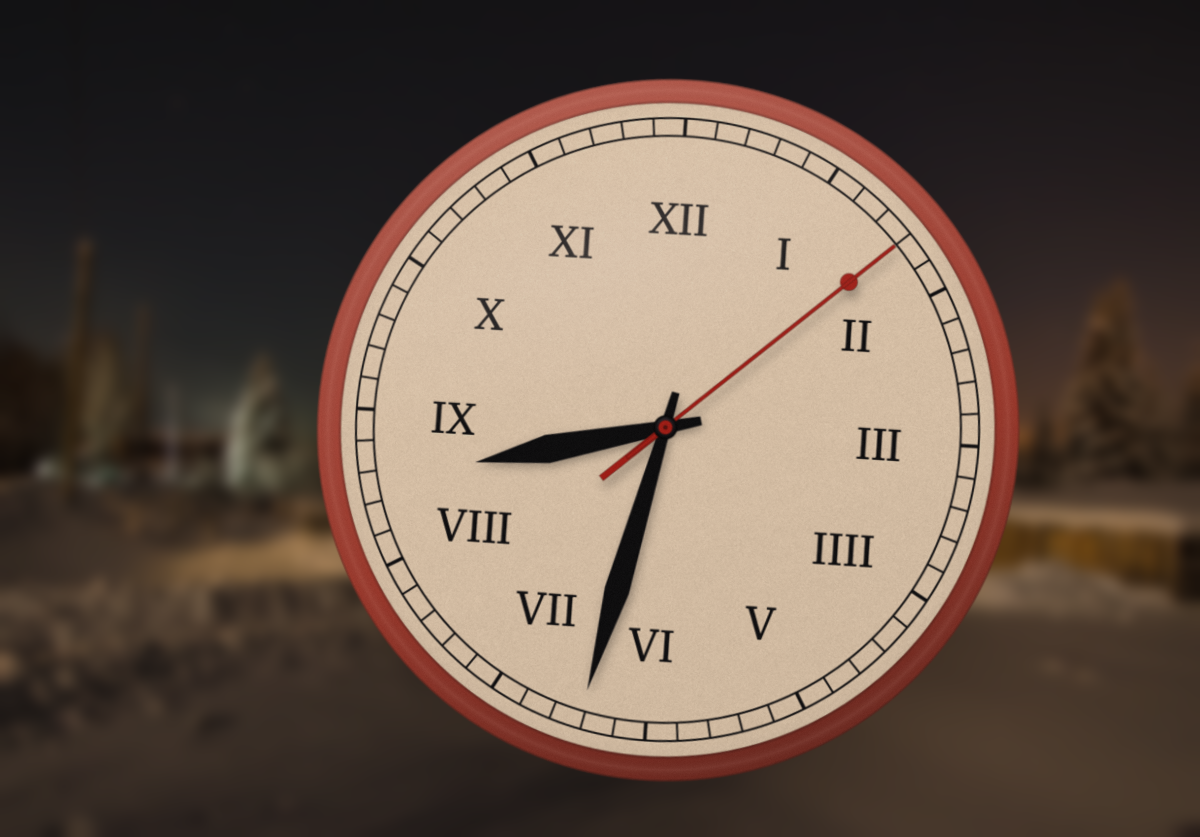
8h32m08s
